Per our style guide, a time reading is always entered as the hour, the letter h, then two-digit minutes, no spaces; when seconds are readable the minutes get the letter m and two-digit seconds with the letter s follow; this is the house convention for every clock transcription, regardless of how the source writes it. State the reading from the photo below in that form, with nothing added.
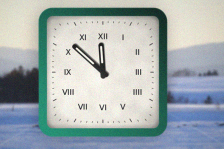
11h52
